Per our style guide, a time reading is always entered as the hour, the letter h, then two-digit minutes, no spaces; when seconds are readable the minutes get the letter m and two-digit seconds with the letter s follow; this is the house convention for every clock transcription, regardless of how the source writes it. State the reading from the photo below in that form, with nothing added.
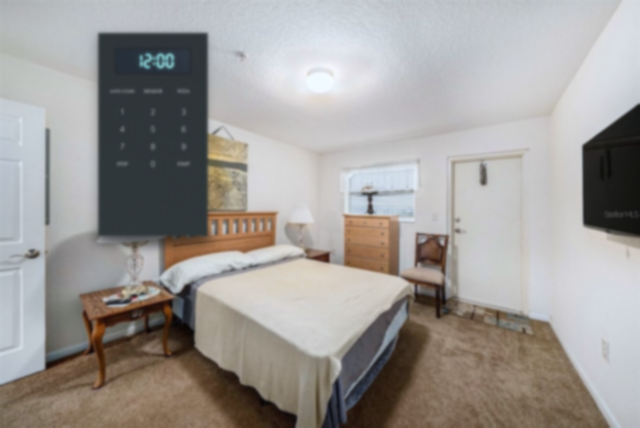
12h00
